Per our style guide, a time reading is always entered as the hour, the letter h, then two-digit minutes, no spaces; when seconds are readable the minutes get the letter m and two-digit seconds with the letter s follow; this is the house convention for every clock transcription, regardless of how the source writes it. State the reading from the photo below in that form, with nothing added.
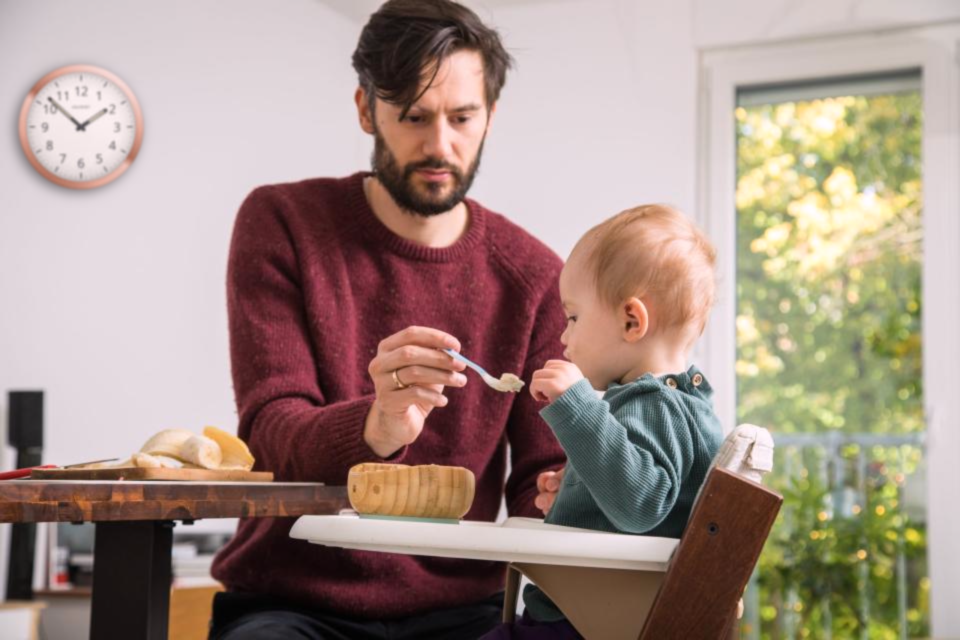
1h52
